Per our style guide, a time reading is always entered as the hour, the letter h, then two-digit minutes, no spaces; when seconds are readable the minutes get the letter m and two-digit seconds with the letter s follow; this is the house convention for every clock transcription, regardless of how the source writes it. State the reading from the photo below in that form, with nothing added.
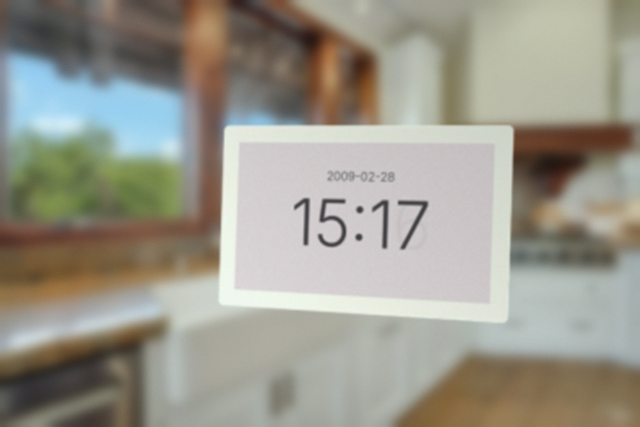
15h17
